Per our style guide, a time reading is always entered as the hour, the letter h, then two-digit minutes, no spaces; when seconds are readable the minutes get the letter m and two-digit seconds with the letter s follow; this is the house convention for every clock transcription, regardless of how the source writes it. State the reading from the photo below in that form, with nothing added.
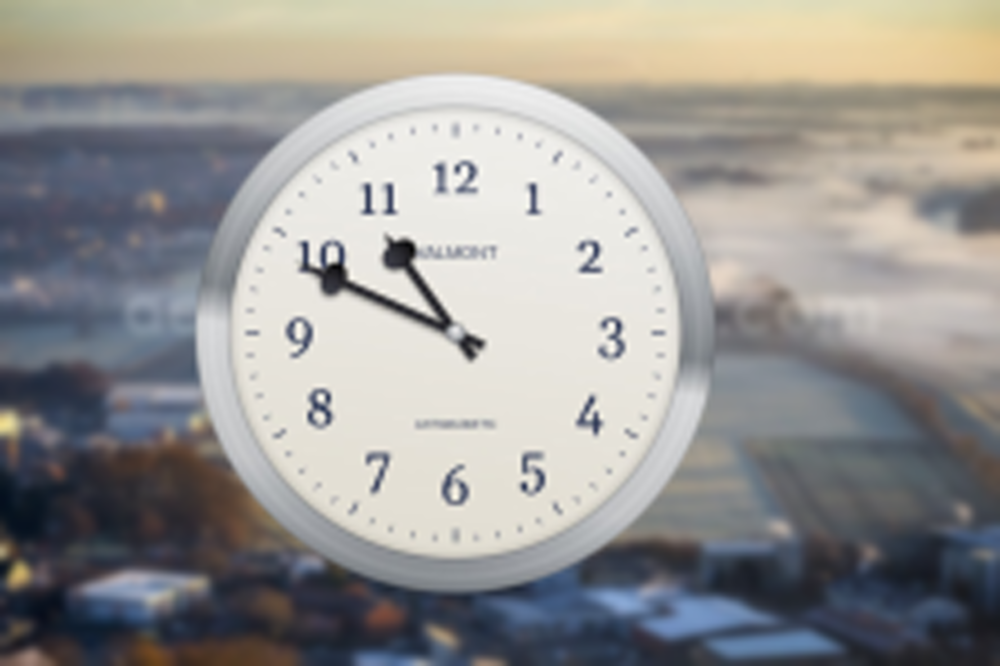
10h49
